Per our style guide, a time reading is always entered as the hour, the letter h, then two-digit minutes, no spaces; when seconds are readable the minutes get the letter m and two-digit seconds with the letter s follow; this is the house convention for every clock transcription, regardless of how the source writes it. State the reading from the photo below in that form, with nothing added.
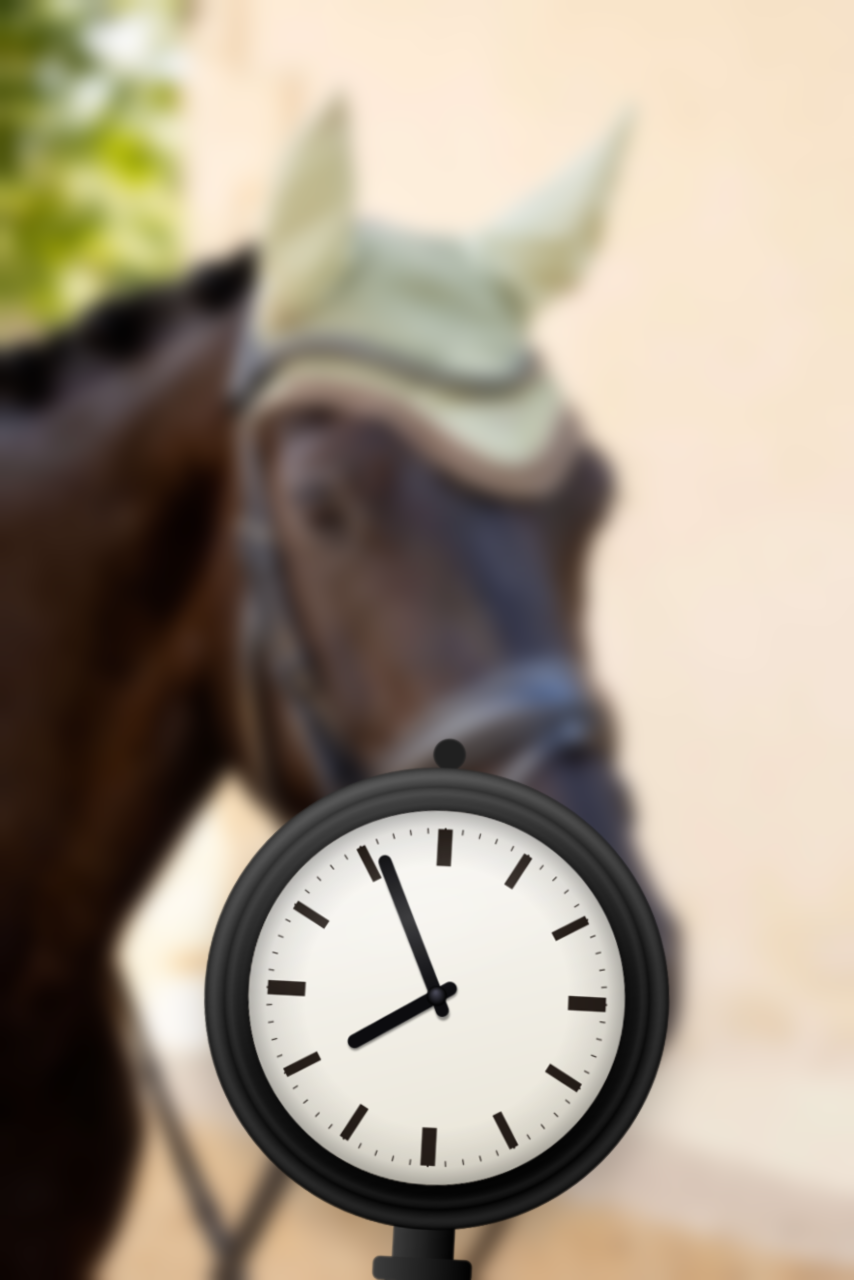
7h56
